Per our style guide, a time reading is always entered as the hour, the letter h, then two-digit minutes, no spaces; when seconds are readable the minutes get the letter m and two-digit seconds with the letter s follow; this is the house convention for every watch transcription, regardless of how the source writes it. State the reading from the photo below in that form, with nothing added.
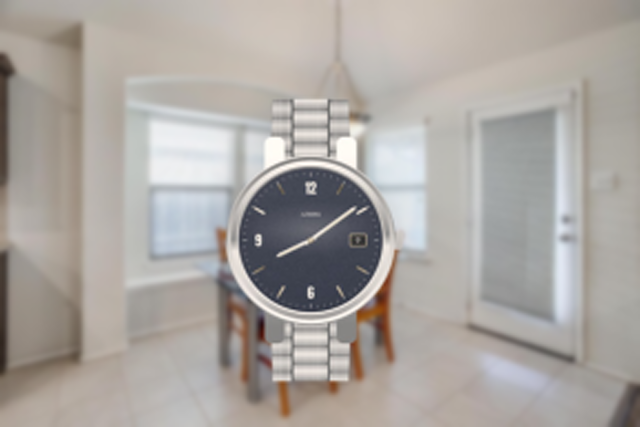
8h09
